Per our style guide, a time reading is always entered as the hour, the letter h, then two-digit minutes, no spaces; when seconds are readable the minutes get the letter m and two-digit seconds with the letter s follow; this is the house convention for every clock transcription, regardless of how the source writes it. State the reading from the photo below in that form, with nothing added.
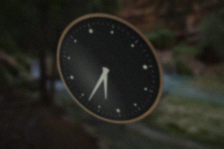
6h38
